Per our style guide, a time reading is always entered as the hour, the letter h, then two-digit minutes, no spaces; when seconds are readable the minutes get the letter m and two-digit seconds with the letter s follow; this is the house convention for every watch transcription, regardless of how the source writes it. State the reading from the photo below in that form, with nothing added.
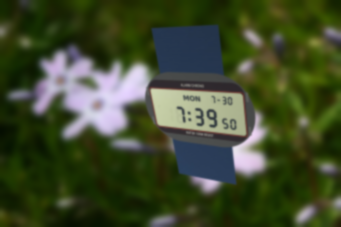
7h39
